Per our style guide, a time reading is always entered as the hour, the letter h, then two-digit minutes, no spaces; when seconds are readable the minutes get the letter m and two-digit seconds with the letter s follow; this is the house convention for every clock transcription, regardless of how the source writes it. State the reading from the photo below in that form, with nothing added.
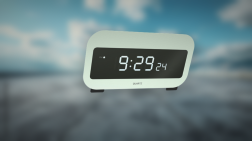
9h29m24s
